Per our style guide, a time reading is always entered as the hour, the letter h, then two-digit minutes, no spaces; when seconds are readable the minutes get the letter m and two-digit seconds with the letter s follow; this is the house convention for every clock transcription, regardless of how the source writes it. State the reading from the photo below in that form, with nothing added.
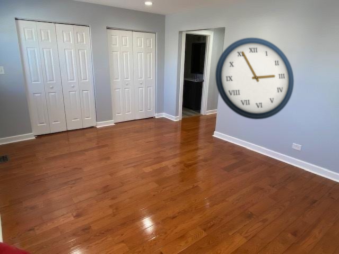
2h56
